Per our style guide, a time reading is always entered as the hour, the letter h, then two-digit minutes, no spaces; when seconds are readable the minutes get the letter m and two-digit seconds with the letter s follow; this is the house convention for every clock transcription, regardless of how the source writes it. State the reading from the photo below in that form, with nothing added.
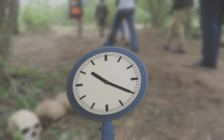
10h20
